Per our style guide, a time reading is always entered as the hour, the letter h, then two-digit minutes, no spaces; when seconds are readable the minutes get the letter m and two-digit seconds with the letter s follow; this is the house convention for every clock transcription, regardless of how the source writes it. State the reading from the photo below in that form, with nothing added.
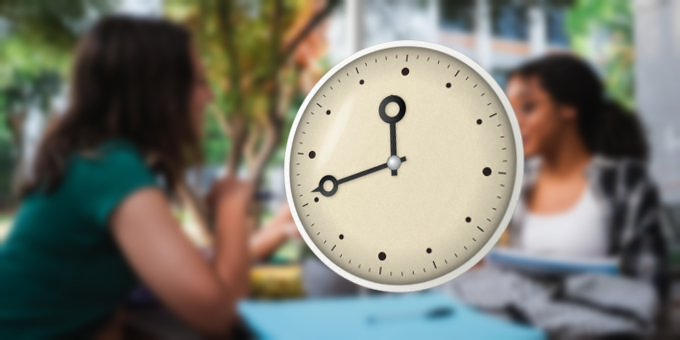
11h41
